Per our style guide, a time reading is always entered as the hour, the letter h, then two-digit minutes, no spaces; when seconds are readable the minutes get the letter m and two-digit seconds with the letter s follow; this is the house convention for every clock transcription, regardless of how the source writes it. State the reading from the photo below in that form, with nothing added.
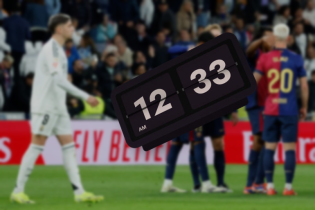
12h33
